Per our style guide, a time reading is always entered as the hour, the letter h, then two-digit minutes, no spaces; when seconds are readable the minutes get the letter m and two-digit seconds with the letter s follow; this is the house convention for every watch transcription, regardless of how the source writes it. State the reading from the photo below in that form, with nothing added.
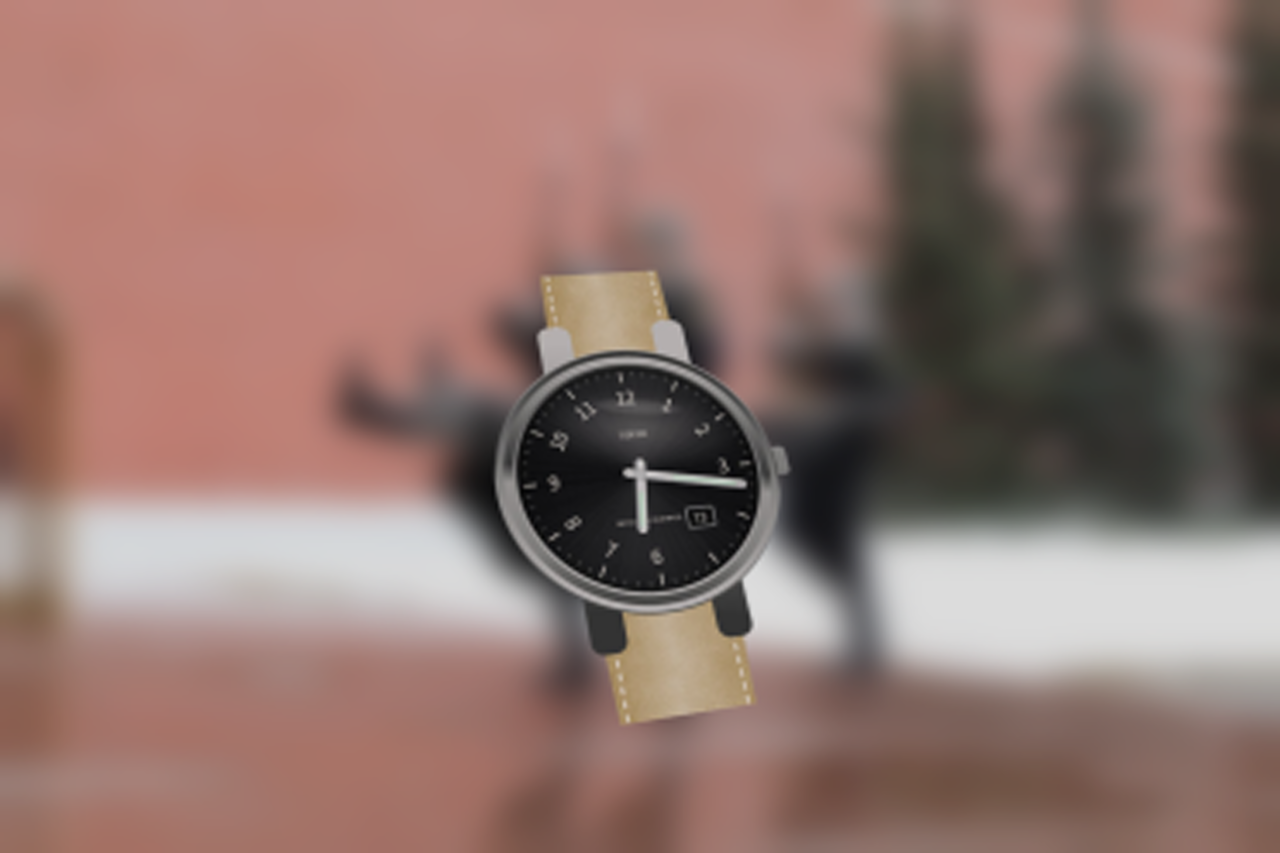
6h17
